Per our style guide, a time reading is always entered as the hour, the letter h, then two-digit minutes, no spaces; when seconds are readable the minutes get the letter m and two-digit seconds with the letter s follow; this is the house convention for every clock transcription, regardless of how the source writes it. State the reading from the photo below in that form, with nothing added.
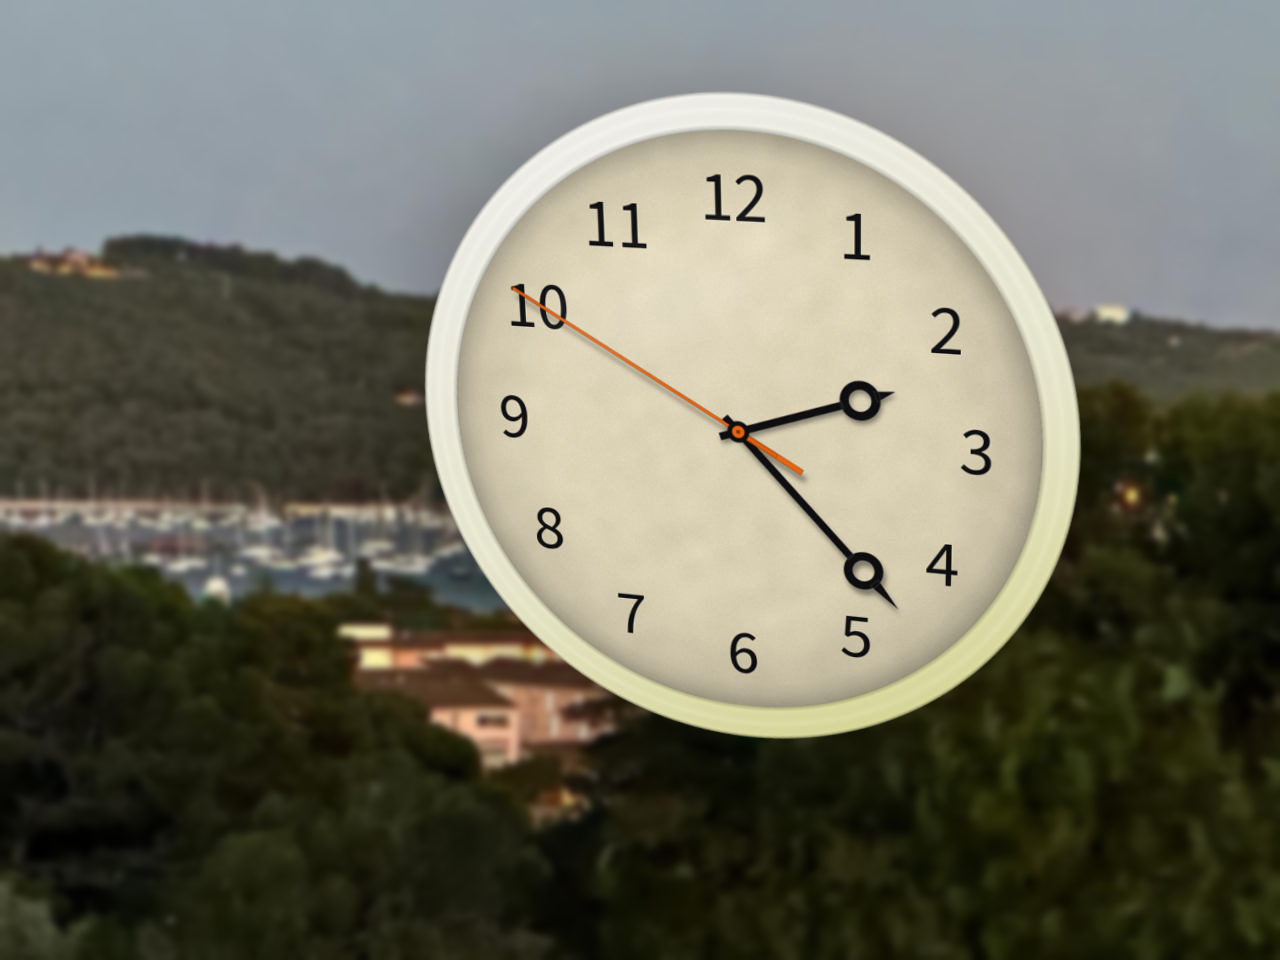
2h22m50s
